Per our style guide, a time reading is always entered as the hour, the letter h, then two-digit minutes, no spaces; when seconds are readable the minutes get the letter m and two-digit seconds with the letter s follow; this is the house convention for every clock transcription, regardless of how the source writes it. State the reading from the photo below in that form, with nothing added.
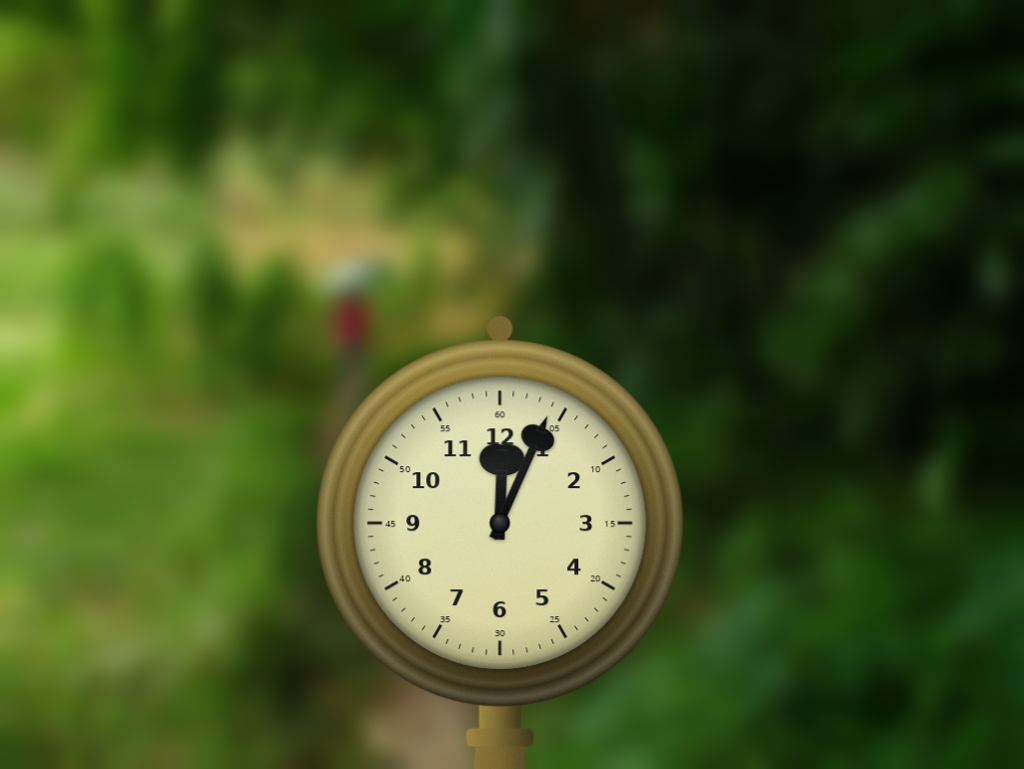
12h04
